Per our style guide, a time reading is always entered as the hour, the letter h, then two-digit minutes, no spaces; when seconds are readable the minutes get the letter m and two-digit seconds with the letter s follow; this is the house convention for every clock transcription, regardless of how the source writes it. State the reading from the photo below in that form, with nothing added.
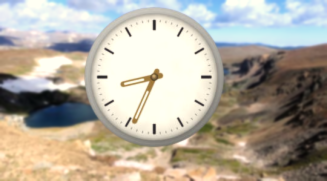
8h34
